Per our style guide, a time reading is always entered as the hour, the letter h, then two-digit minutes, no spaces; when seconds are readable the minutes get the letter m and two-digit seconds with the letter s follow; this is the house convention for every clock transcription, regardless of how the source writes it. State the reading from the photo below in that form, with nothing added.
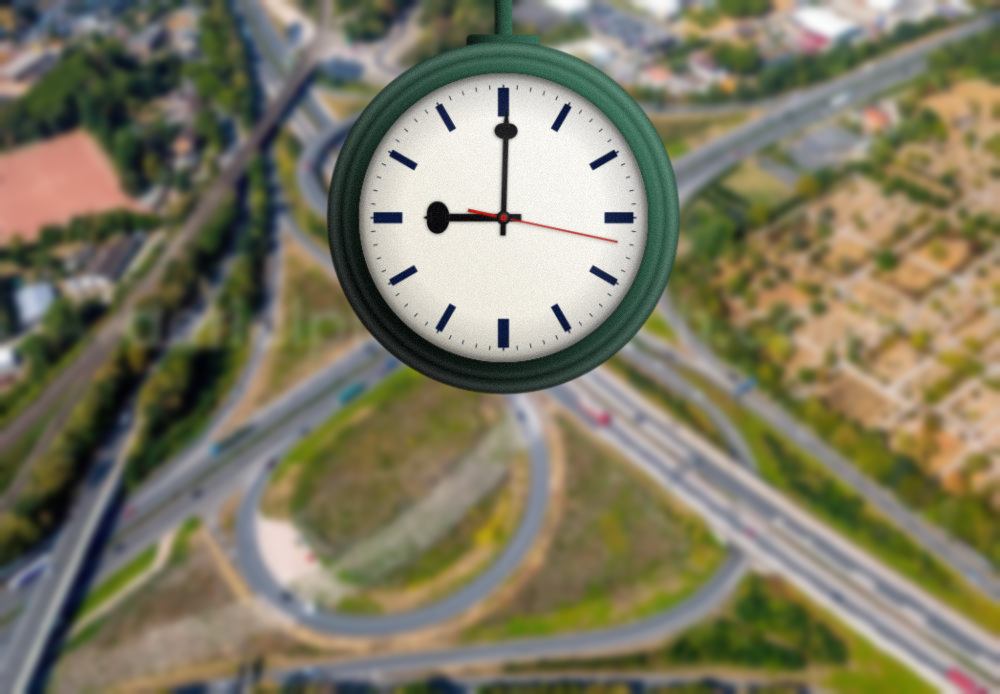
9h00m17s
